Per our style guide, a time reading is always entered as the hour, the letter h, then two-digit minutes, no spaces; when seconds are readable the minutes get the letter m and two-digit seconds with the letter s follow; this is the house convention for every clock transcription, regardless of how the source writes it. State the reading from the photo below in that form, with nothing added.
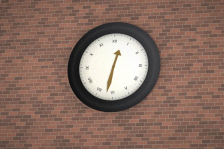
12h32
